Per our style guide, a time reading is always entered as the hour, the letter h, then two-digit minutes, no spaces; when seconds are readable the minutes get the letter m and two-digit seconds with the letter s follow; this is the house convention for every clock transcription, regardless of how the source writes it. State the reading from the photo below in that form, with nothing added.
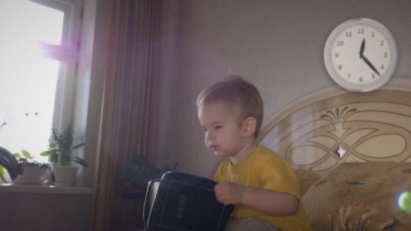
12h23
